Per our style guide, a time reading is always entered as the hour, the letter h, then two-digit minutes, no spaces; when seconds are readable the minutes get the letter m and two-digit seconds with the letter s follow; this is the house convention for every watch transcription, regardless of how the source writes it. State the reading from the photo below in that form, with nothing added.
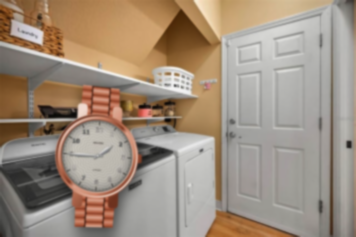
1h45
